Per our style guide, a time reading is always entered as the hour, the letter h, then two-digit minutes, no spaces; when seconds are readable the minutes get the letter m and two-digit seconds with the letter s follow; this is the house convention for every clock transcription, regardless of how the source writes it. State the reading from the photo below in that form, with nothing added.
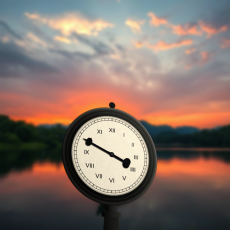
3h49
